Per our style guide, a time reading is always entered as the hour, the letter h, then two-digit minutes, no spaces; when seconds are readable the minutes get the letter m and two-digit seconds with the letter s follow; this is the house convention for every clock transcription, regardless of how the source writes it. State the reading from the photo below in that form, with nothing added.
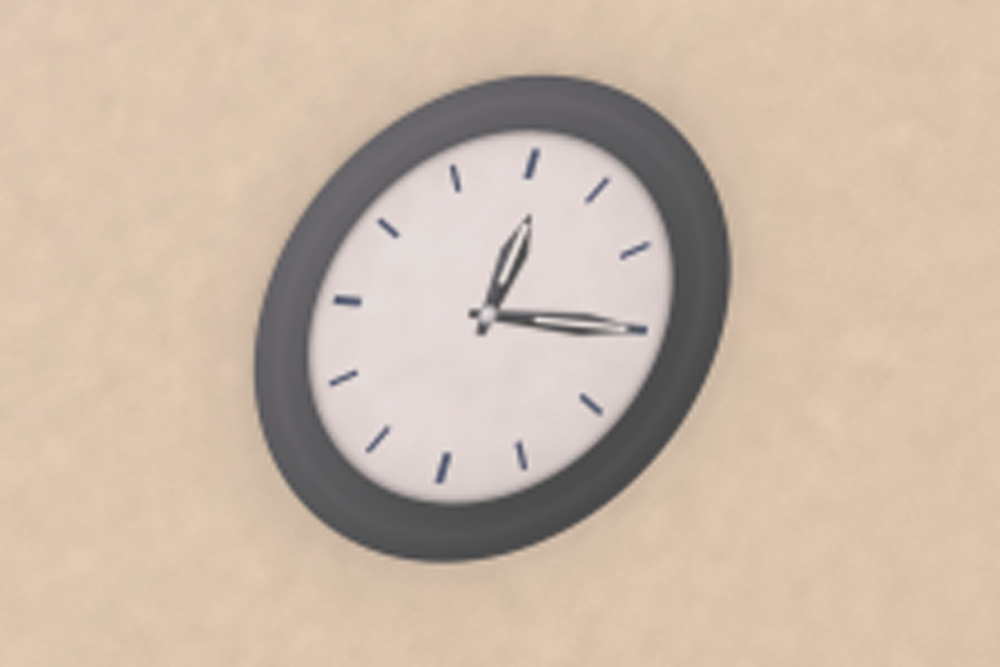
12h15
